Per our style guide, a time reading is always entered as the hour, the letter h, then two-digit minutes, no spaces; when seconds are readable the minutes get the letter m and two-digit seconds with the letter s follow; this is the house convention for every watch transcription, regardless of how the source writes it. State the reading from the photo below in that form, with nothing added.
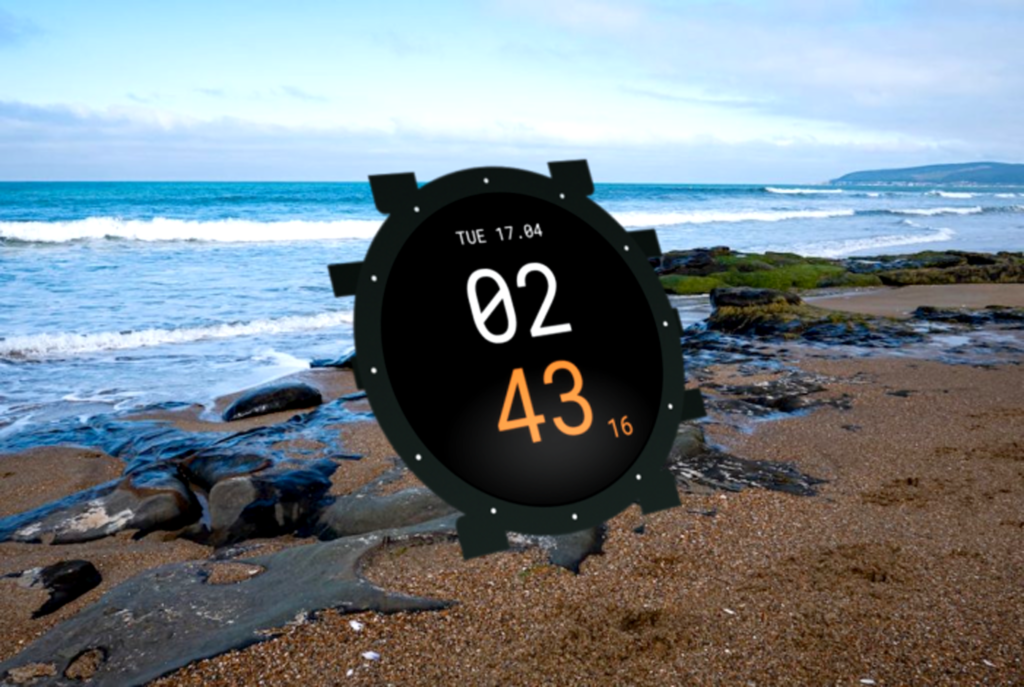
2h43m16s
